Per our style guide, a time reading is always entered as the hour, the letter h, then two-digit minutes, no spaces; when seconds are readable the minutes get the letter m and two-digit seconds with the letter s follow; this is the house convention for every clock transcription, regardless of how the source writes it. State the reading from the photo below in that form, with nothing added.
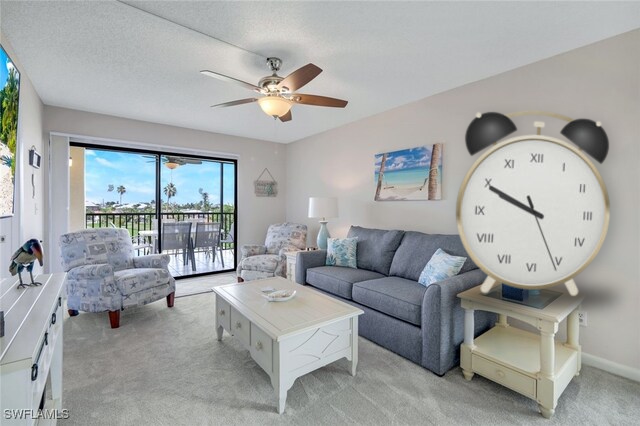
9h49m26s
